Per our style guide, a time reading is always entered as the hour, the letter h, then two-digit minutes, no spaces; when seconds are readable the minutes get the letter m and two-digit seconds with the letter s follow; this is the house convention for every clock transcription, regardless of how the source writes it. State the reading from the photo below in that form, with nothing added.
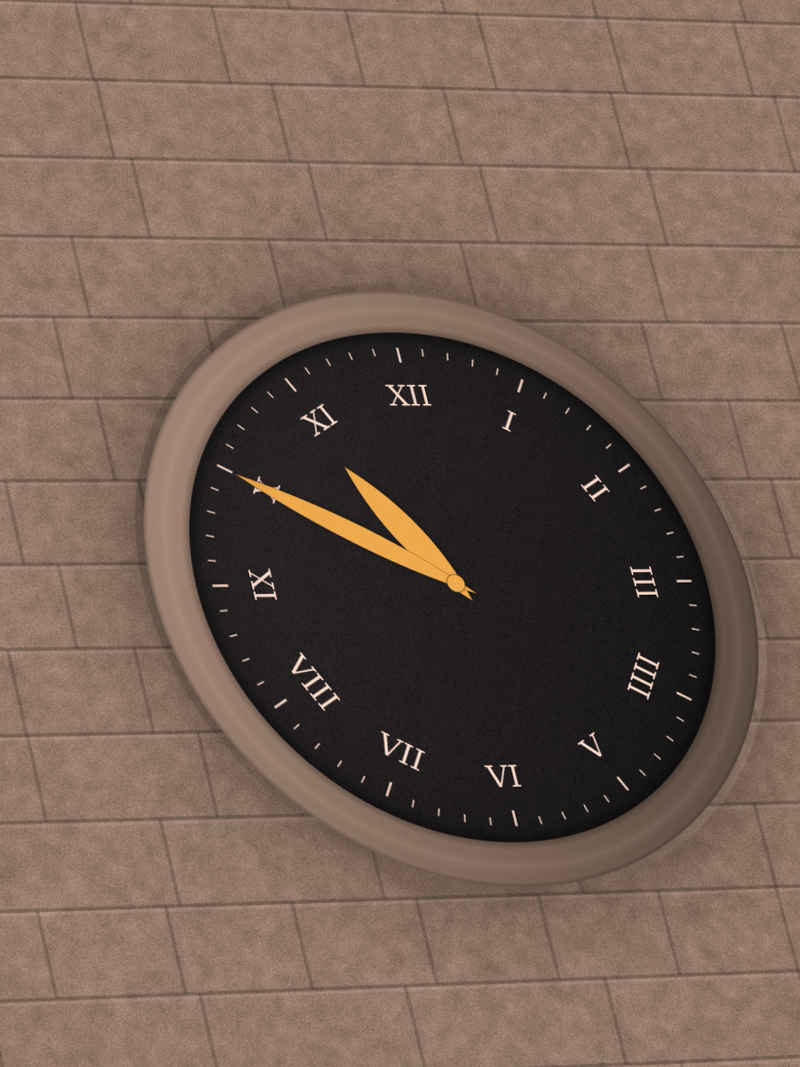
10h50
